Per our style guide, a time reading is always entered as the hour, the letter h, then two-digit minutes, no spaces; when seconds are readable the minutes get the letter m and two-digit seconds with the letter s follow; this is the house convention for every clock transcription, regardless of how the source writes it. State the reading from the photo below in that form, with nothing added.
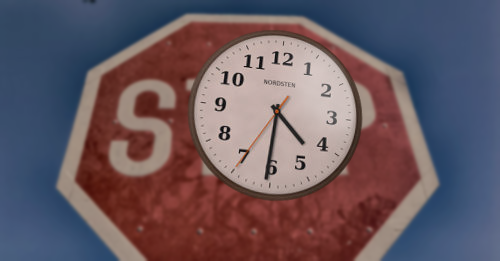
4h30m35s
